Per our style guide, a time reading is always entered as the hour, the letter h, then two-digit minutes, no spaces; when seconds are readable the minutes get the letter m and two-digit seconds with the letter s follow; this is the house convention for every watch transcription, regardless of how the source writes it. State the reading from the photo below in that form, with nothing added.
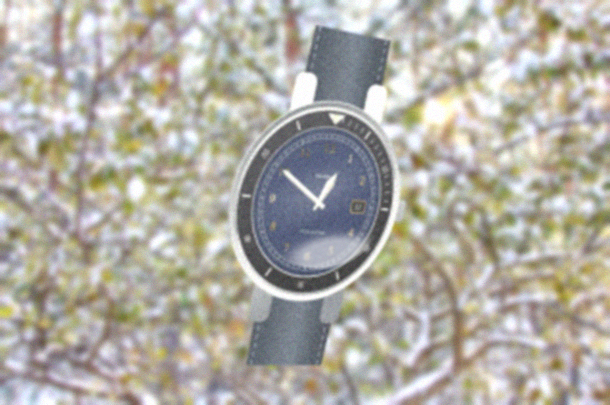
12h50
